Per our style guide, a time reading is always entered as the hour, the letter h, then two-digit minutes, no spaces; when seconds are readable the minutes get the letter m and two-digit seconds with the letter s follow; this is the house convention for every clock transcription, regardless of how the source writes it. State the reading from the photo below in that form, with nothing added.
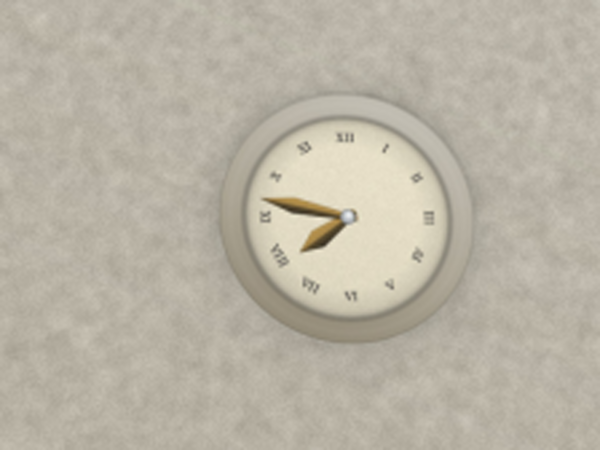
7h47
